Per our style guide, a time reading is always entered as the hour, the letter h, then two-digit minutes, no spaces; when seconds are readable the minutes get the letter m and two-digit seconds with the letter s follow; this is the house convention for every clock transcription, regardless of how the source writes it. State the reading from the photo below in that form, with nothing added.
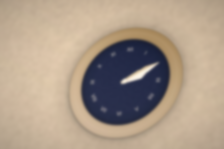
2h10
